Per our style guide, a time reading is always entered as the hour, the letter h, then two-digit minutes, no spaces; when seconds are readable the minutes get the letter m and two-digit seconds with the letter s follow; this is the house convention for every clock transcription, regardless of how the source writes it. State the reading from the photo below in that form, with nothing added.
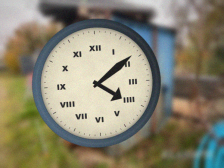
4h09
